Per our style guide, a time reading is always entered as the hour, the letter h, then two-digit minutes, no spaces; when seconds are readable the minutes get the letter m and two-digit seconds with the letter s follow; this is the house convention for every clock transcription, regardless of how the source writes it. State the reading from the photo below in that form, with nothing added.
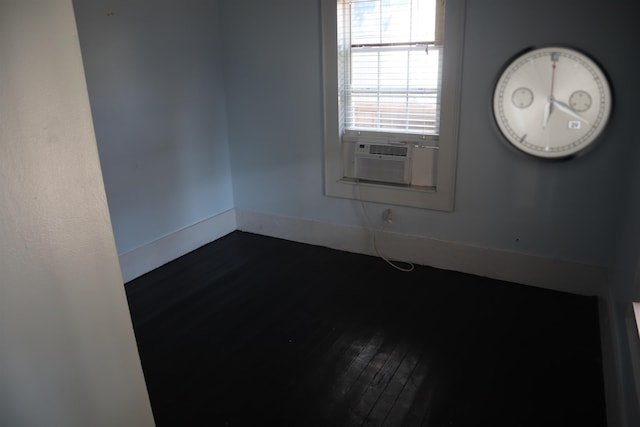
6h20
